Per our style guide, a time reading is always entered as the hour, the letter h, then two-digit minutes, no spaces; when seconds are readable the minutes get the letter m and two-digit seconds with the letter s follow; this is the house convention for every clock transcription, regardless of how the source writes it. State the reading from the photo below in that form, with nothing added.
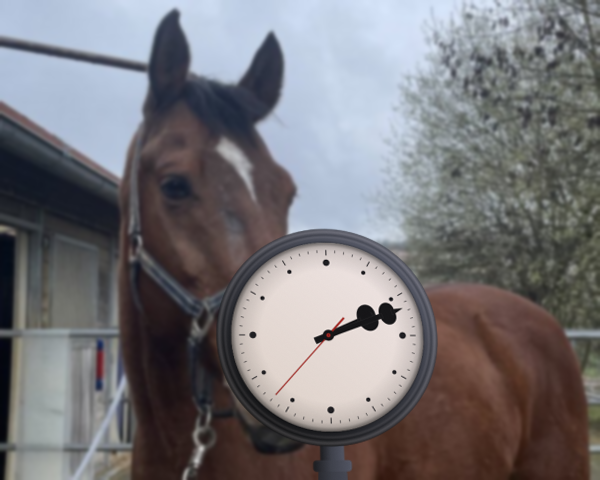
2h11m37s
